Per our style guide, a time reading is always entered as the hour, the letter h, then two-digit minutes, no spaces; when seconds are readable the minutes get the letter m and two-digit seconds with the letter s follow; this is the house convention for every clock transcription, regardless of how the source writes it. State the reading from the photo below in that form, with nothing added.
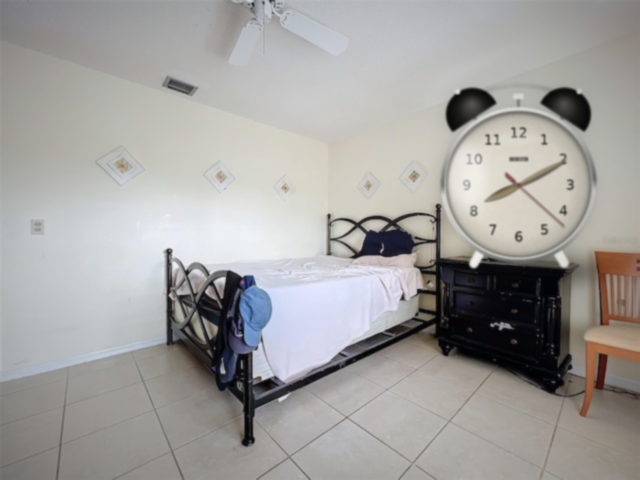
8h10m22s
